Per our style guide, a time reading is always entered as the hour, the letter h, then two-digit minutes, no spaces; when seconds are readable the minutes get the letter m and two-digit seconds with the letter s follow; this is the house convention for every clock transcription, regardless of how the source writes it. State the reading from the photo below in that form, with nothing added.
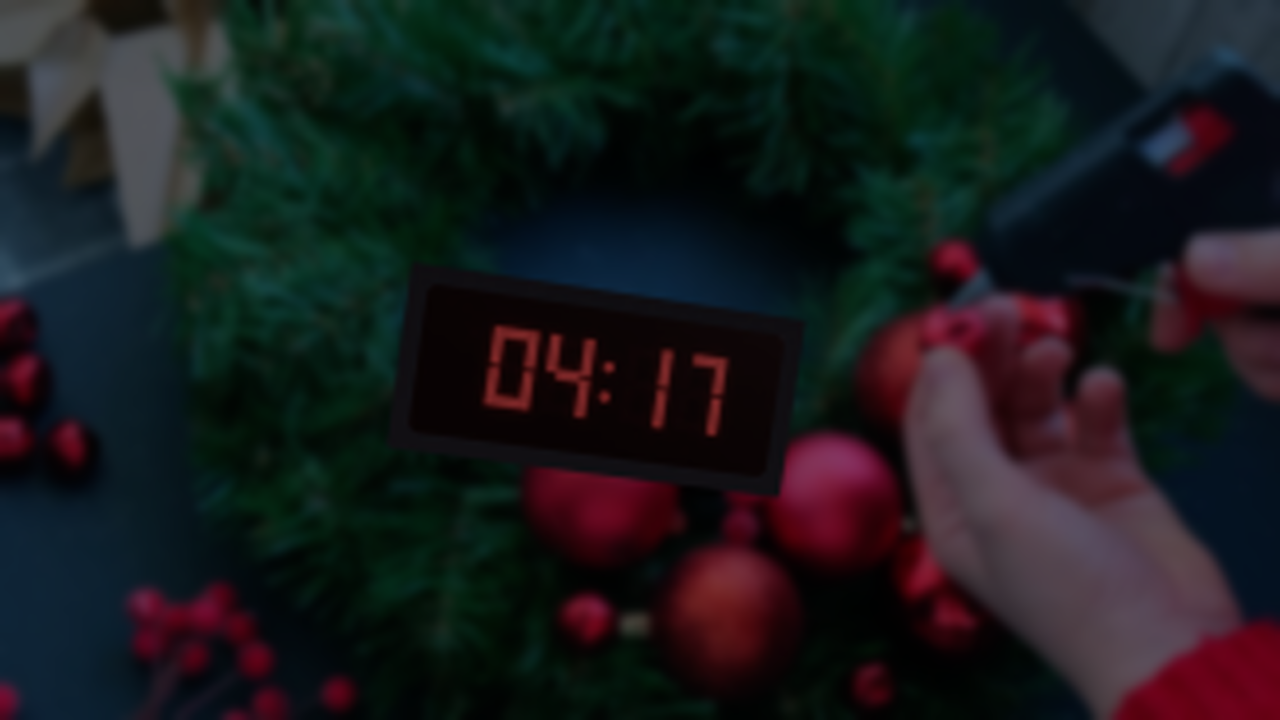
4h17
